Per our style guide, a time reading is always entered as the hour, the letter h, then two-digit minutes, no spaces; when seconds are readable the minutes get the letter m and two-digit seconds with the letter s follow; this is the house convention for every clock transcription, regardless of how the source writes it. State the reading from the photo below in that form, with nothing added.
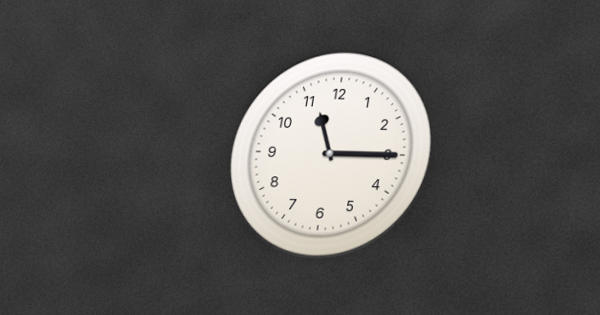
11h15
